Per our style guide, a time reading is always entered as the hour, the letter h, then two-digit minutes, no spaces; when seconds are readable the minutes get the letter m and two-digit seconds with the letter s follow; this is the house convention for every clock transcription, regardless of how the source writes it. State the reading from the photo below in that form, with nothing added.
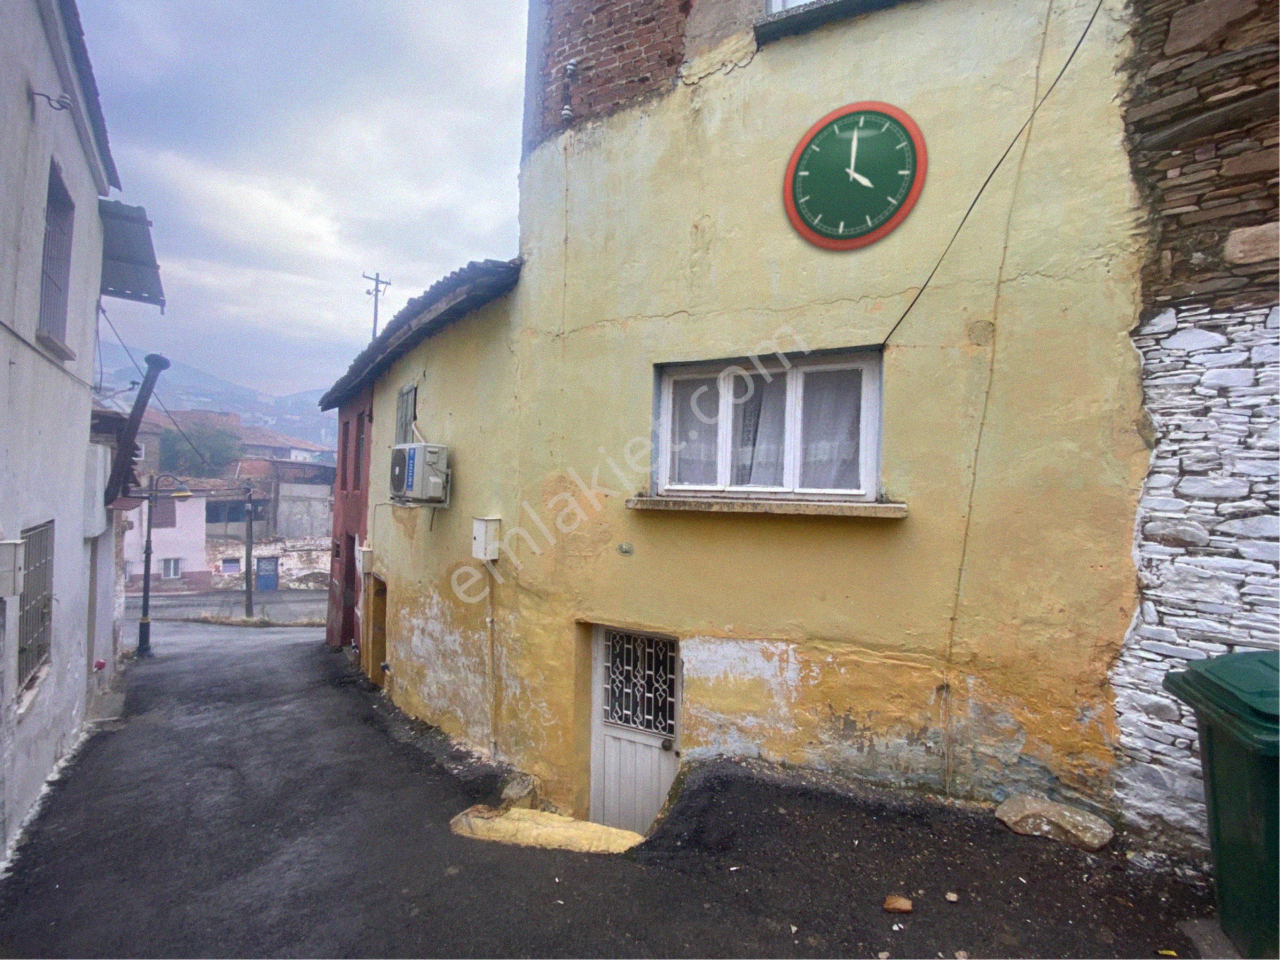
3h59
